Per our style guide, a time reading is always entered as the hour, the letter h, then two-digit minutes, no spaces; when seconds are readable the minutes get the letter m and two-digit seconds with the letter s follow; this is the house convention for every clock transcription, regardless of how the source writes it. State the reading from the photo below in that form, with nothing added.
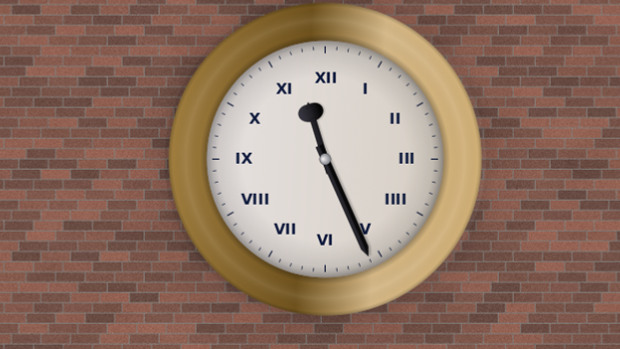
11h26
